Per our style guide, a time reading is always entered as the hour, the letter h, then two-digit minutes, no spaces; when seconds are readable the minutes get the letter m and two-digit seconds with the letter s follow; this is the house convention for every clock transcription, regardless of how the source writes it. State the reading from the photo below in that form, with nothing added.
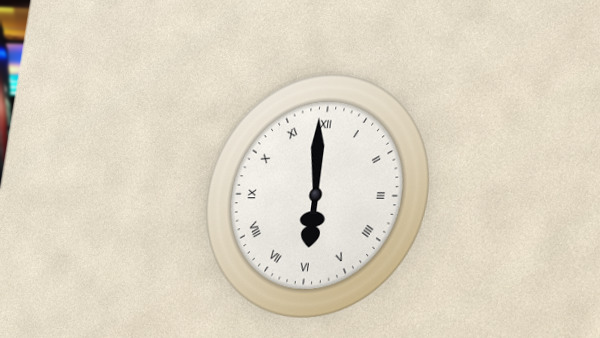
5h59
